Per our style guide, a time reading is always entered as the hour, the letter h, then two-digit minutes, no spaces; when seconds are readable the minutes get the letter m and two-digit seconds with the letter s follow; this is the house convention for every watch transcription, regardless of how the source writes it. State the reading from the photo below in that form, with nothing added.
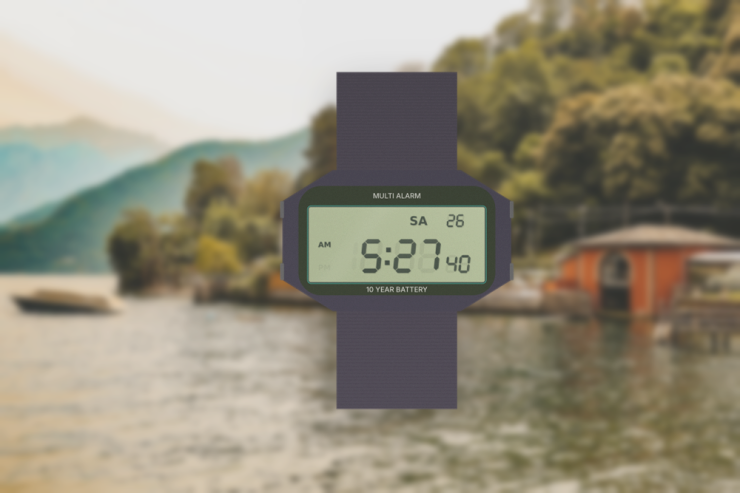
5h27m40s
